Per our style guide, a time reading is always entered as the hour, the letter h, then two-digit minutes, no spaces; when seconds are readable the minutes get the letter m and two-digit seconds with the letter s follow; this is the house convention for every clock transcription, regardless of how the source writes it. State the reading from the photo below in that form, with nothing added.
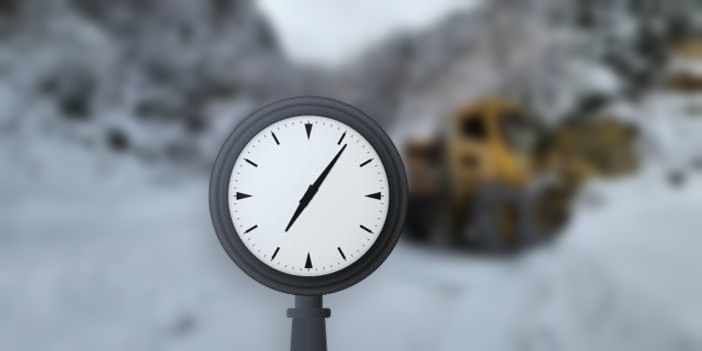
7h06
